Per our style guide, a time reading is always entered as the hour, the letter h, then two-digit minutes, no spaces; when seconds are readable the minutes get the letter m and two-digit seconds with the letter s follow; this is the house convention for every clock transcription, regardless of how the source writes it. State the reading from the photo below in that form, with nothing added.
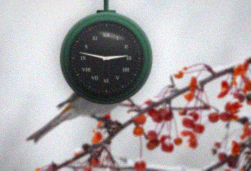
2h47
